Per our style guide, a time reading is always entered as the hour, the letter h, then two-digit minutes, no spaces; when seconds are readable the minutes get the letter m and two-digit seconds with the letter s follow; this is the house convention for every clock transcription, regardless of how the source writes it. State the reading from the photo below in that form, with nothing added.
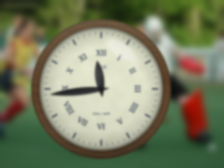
11h44
